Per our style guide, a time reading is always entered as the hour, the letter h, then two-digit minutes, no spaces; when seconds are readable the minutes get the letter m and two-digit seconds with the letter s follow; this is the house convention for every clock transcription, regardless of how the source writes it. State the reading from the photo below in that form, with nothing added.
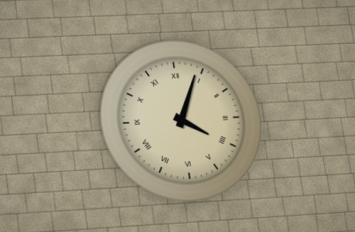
4h04
